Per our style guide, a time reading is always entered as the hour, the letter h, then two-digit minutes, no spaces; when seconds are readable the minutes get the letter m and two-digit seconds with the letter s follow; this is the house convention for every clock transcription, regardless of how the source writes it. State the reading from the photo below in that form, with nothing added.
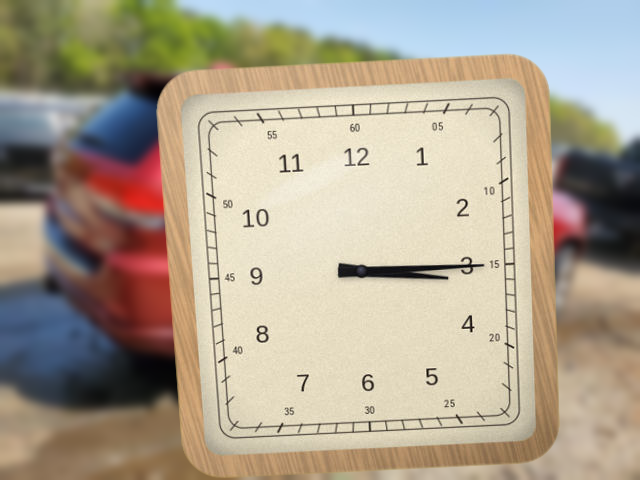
3h15
